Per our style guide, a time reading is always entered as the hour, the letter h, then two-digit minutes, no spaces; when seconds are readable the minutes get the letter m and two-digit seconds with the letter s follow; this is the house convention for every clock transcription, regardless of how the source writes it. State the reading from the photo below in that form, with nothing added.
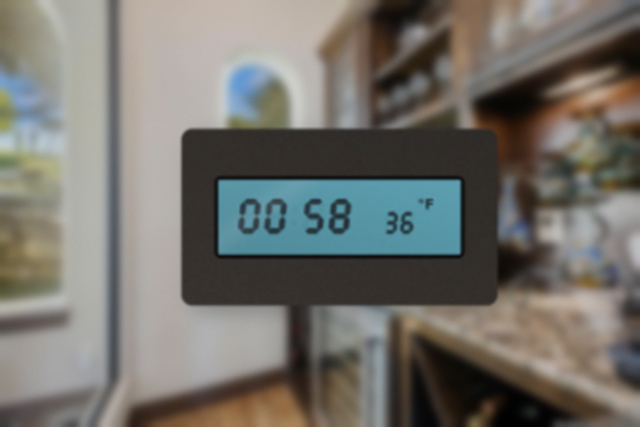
0h58
